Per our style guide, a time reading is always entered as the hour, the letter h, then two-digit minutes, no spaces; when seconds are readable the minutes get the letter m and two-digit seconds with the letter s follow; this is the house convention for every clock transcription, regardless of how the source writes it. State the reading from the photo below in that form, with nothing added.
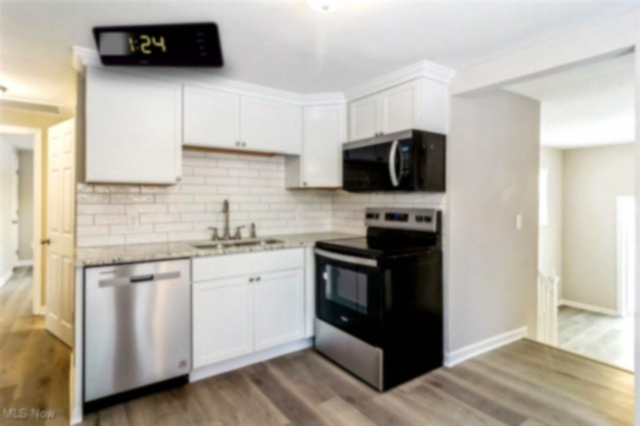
1h24
